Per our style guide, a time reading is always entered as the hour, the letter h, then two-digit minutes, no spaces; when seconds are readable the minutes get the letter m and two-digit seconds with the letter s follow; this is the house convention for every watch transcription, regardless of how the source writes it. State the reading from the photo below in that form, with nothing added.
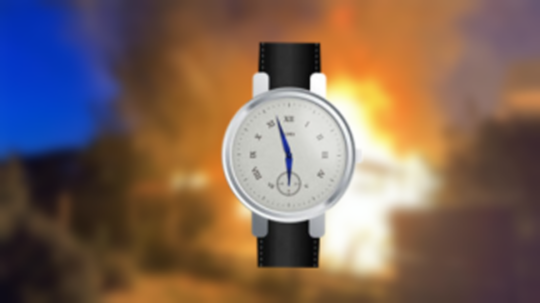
5h57
